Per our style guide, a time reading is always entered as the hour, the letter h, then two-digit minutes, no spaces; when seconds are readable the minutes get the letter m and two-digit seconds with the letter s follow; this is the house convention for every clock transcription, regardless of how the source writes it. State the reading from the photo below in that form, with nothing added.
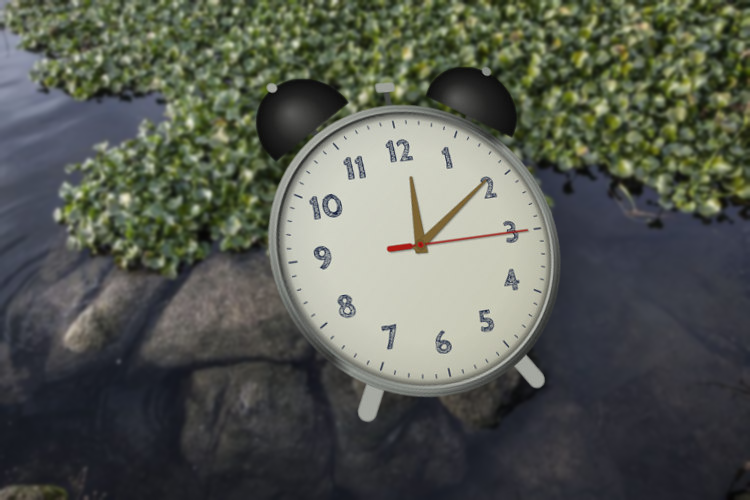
12h09m15s
